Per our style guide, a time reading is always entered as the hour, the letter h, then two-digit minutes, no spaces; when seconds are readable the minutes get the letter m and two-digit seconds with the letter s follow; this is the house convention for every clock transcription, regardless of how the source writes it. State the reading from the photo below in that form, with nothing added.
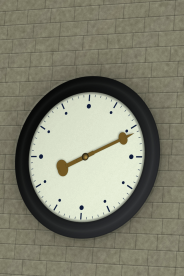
8h11
